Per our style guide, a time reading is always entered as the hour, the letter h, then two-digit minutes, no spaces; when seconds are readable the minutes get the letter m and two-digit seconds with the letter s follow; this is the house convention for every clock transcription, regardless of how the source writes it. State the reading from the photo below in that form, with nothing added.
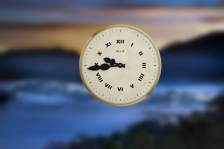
9h44
